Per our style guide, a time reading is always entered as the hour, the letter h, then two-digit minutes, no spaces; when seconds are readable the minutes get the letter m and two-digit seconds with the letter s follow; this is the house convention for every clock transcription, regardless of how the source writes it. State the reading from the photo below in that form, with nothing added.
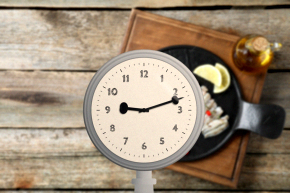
9h12
